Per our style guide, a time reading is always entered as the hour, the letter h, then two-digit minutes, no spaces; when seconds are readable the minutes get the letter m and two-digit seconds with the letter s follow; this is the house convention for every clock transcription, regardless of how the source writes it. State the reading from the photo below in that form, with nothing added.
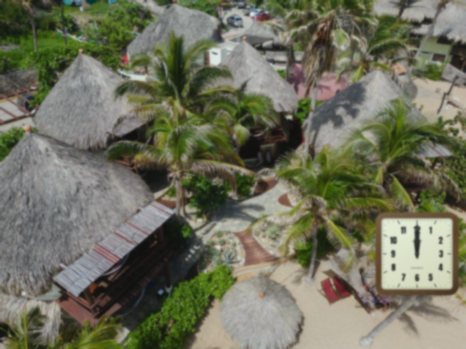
12h00
